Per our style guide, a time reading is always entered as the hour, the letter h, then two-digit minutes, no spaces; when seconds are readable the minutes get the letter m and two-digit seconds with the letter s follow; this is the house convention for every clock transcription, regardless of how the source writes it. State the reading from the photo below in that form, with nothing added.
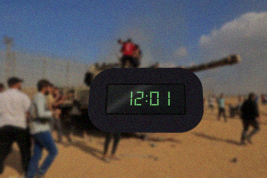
12h01
